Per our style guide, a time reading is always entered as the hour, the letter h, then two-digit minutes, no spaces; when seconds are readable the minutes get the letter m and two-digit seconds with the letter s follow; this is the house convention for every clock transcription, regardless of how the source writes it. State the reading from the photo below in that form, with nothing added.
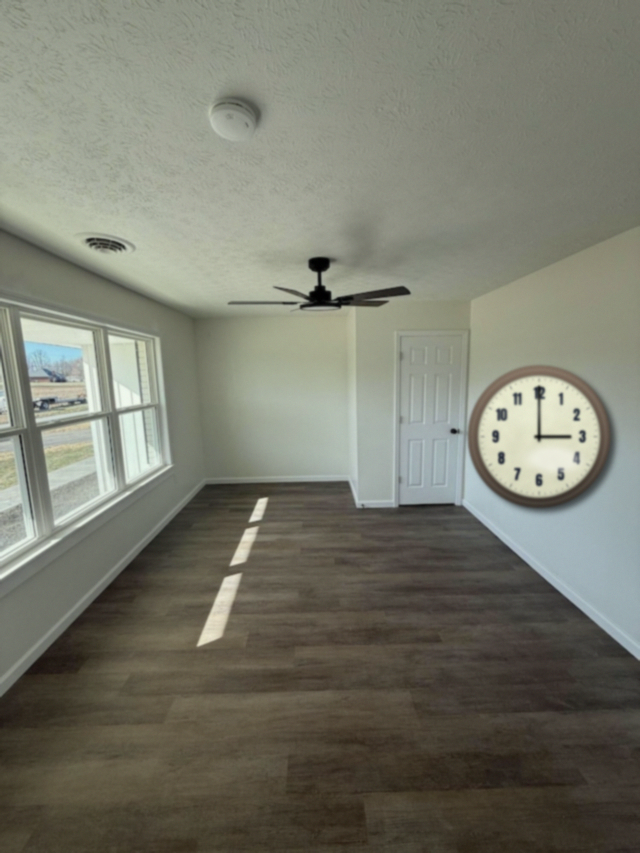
3h00
